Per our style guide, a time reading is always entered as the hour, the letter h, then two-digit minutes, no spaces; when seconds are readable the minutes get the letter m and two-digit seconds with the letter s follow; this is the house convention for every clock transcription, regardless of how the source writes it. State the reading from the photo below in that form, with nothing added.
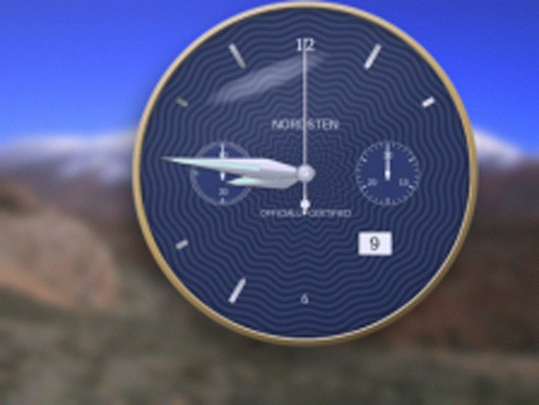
8h46
